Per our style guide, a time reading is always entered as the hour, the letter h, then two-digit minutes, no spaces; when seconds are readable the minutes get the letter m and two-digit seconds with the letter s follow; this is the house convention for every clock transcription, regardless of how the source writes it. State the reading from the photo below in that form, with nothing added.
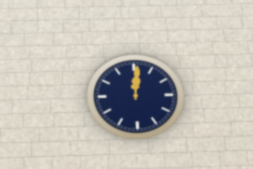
12h01
